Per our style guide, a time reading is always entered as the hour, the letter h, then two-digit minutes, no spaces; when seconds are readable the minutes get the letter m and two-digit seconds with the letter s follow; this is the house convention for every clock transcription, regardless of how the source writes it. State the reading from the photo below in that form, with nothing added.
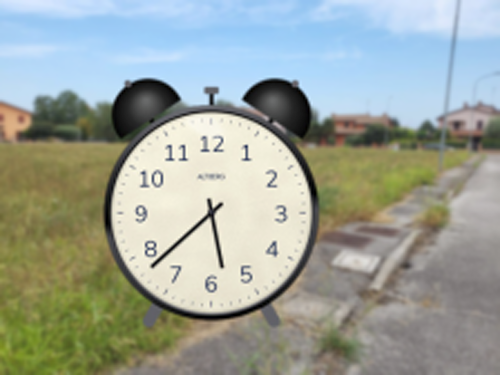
5h38
